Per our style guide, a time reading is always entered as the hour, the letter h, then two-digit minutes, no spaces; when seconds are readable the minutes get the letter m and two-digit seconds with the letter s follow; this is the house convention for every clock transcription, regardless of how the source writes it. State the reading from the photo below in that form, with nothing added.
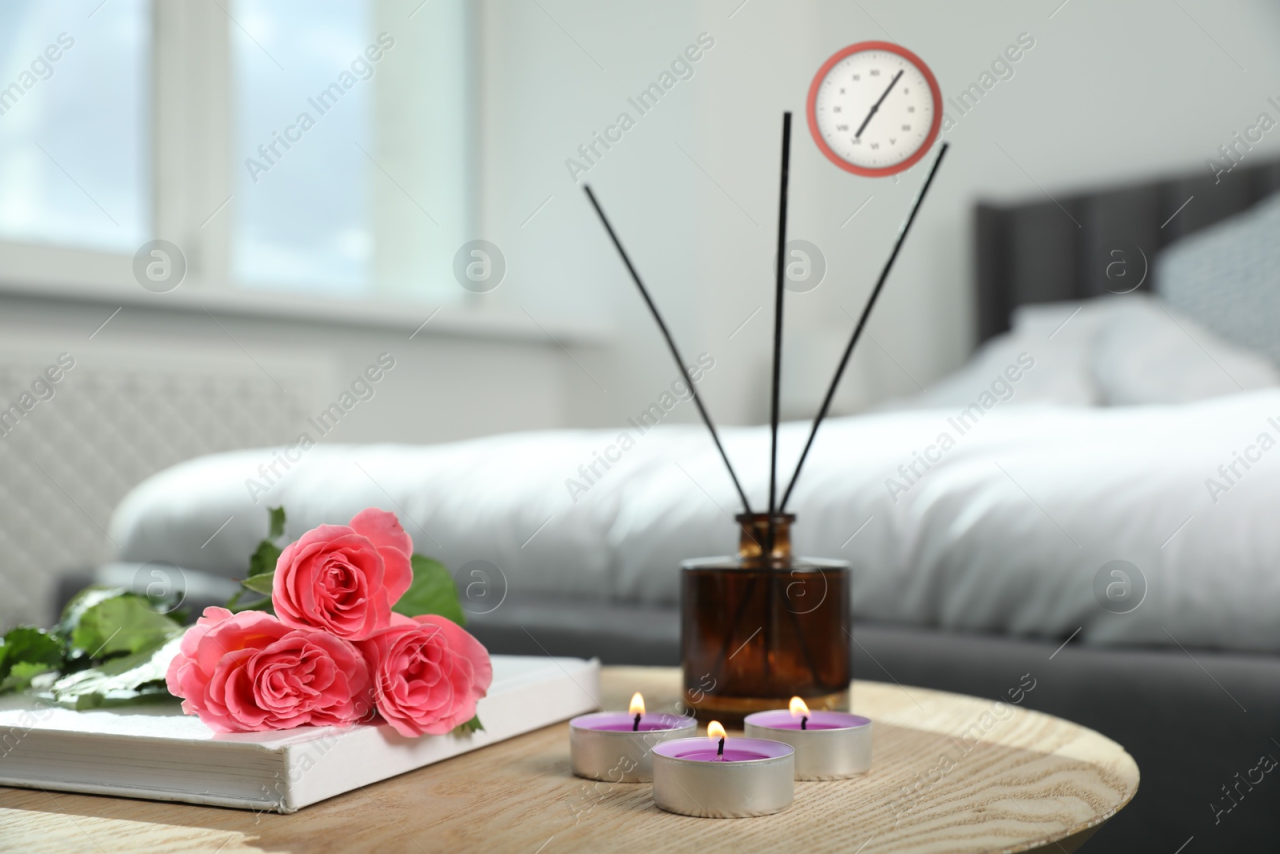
7h06
